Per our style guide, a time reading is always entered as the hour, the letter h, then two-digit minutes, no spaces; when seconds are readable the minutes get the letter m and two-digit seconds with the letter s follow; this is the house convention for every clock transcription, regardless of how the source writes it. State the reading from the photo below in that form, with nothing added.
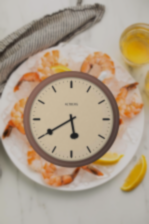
5h40
